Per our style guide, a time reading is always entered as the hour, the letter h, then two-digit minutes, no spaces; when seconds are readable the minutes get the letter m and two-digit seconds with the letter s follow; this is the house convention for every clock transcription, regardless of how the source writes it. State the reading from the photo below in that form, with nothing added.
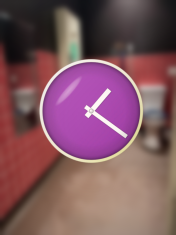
1h21
